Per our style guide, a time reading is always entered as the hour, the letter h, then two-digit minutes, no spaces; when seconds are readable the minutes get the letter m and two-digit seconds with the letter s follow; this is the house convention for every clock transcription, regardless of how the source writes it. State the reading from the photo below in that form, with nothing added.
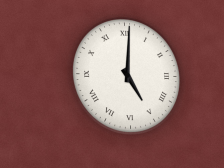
5h01
